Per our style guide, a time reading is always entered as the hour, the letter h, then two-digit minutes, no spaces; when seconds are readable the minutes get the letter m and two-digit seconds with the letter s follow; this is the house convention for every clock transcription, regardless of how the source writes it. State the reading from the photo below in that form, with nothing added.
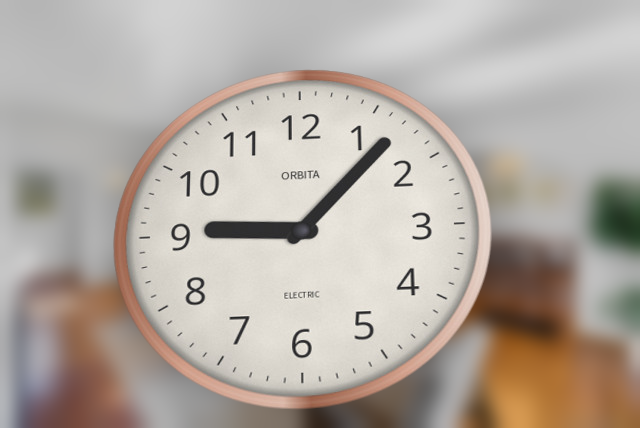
9h07
